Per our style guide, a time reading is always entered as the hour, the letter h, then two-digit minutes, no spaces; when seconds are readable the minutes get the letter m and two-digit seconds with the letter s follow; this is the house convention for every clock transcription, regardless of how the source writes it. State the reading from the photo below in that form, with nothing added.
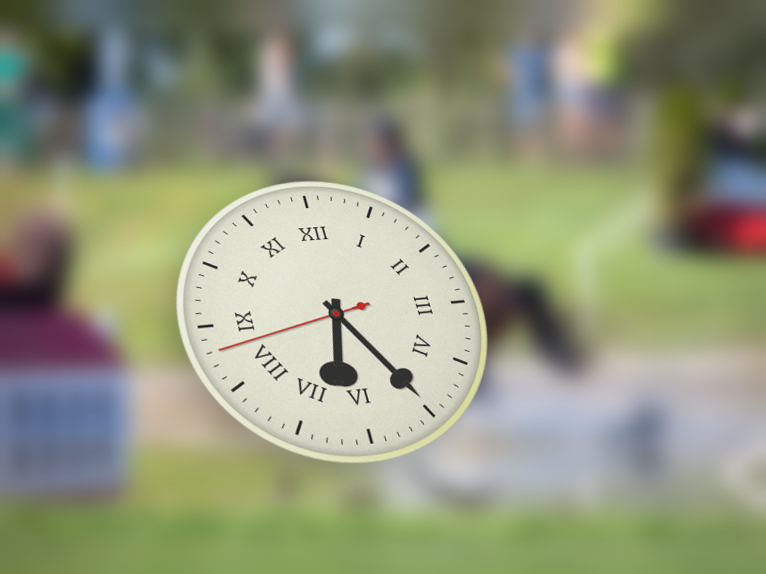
6h24m43s
